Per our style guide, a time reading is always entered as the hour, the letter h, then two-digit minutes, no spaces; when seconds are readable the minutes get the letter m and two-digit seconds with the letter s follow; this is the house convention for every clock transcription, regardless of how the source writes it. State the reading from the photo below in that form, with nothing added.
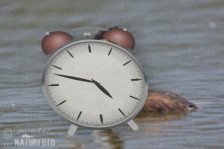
4h48
